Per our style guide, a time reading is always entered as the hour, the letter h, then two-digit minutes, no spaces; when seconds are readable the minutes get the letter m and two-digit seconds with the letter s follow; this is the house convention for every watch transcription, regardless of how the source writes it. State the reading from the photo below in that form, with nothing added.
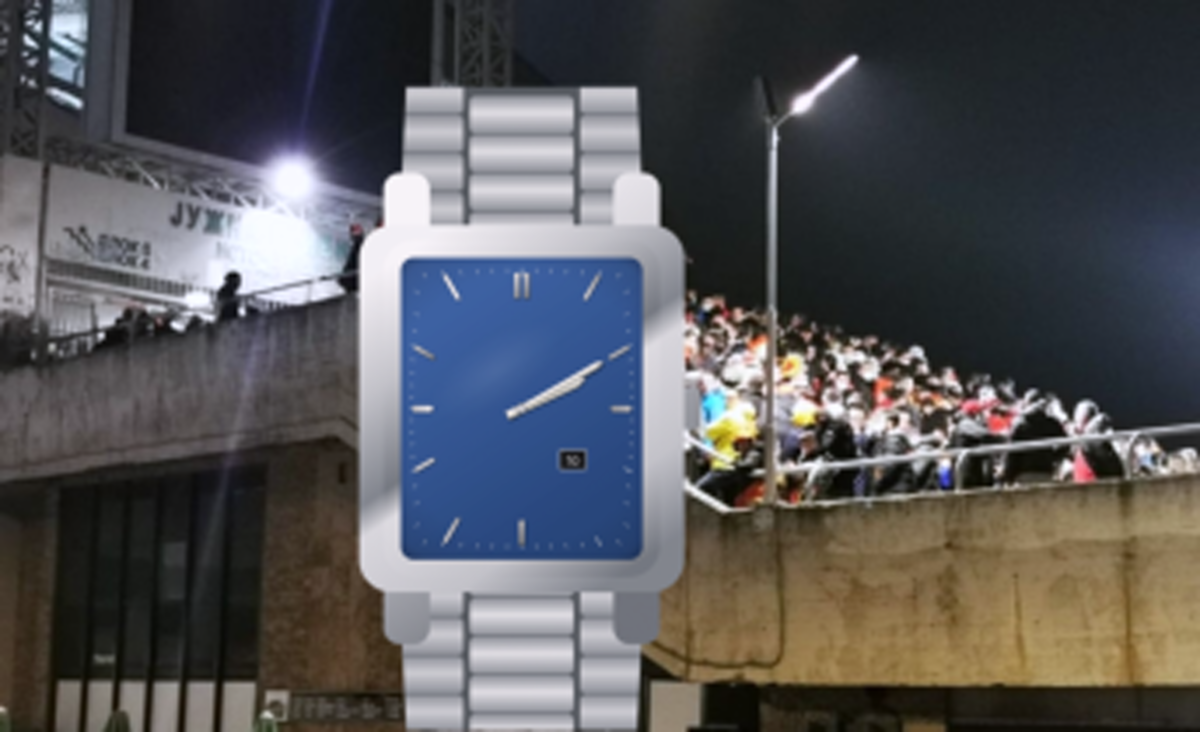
2h10
